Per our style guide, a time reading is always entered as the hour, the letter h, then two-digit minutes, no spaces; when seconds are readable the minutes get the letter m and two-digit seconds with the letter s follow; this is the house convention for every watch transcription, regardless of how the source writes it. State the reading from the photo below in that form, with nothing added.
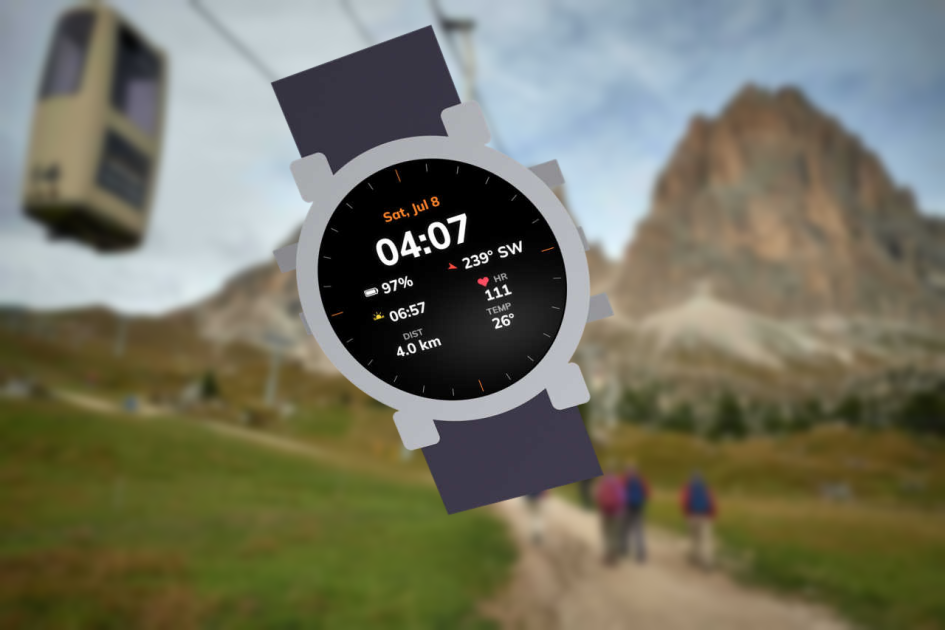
4h07
